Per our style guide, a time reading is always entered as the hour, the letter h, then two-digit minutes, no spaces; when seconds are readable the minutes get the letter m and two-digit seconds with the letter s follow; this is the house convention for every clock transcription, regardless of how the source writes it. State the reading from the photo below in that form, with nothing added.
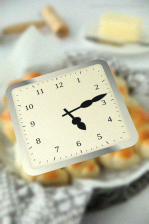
5h13
